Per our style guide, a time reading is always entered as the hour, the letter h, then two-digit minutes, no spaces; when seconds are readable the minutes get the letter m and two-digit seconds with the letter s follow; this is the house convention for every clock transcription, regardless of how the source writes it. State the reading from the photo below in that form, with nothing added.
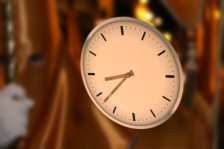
8h38
